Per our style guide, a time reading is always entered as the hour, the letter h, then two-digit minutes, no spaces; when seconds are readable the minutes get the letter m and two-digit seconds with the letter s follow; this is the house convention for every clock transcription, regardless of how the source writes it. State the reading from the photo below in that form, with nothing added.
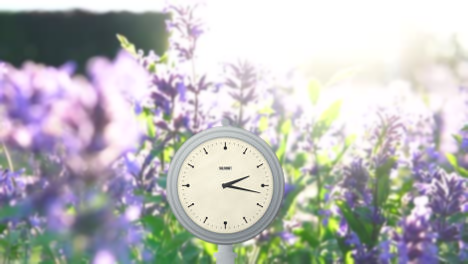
2h17
